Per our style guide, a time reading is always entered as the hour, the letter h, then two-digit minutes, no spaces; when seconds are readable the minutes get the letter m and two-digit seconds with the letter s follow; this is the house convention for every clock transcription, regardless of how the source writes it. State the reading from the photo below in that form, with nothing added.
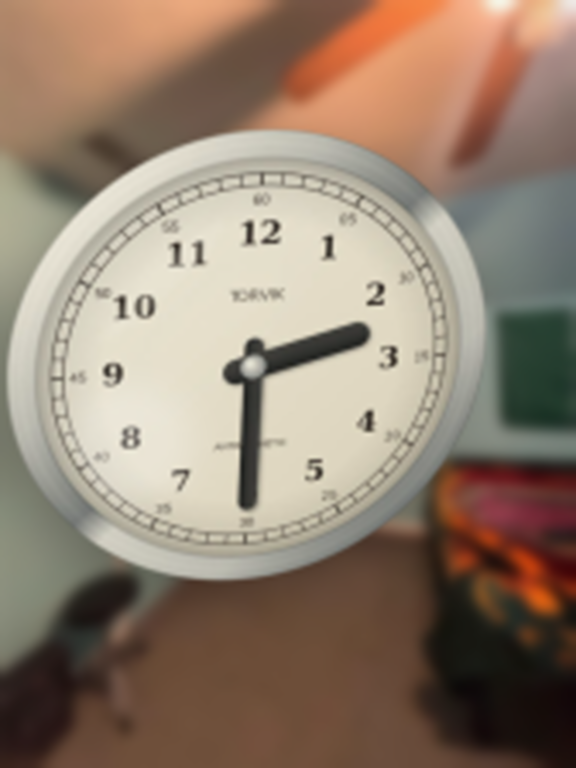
2h30
